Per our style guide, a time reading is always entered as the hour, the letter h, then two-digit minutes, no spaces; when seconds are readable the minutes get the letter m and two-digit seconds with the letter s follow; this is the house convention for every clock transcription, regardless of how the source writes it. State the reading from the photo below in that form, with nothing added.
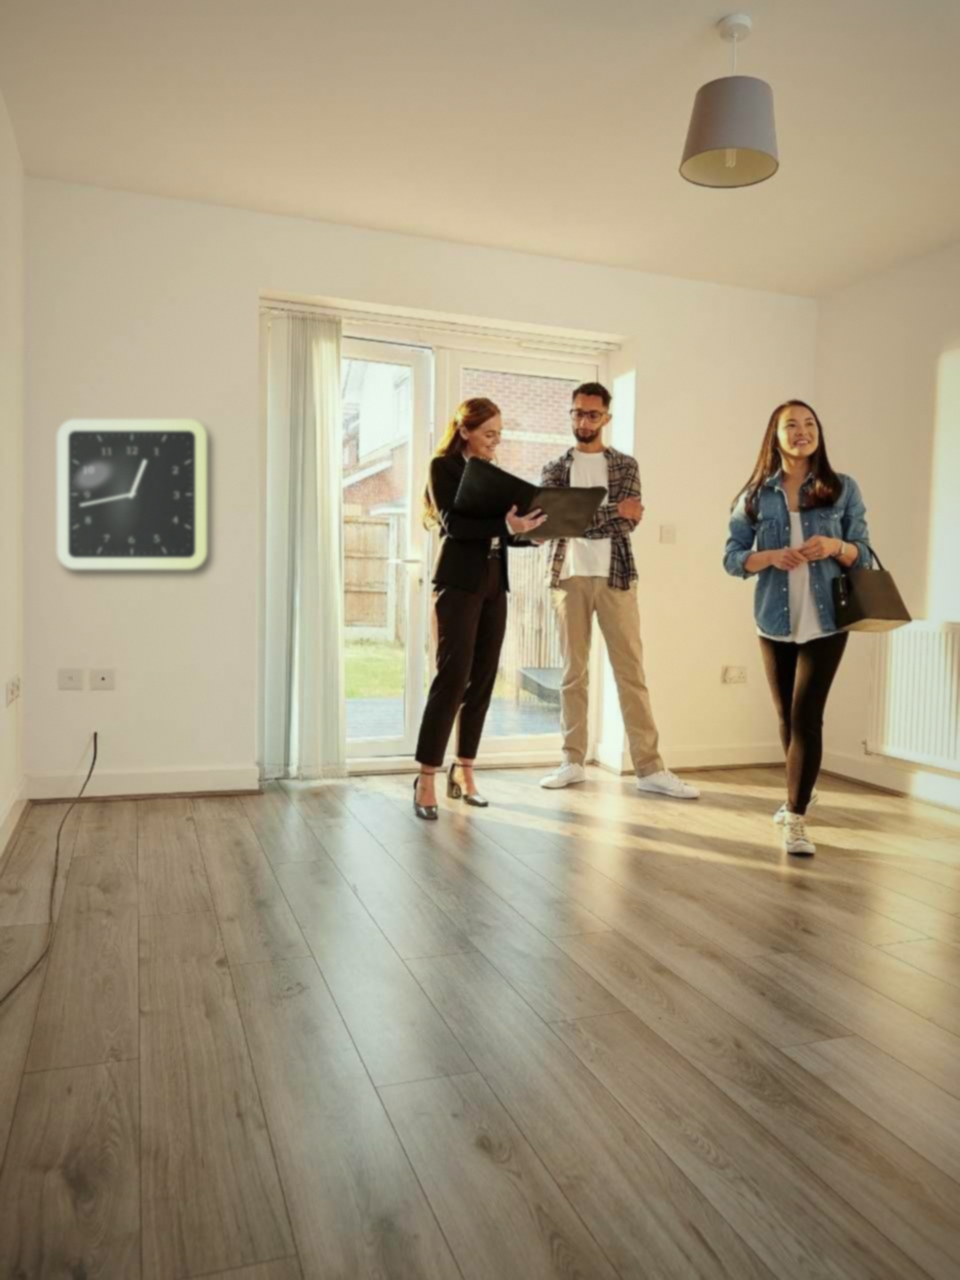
12h43
